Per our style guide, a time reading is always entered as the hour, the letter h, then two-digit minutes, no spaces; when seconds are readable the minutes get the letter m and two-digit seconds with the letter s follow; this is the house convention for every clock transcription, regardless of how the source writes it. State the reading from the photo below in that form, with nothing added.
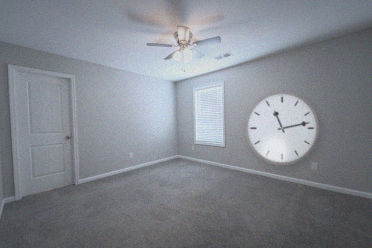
11h13
